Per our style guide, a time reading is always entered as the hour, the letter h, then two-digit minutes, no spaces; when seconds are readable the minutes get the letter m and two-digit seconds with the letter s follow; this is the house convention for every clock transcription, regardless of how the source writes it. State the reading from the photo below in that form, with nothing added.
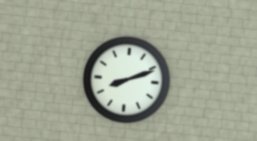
8h11
